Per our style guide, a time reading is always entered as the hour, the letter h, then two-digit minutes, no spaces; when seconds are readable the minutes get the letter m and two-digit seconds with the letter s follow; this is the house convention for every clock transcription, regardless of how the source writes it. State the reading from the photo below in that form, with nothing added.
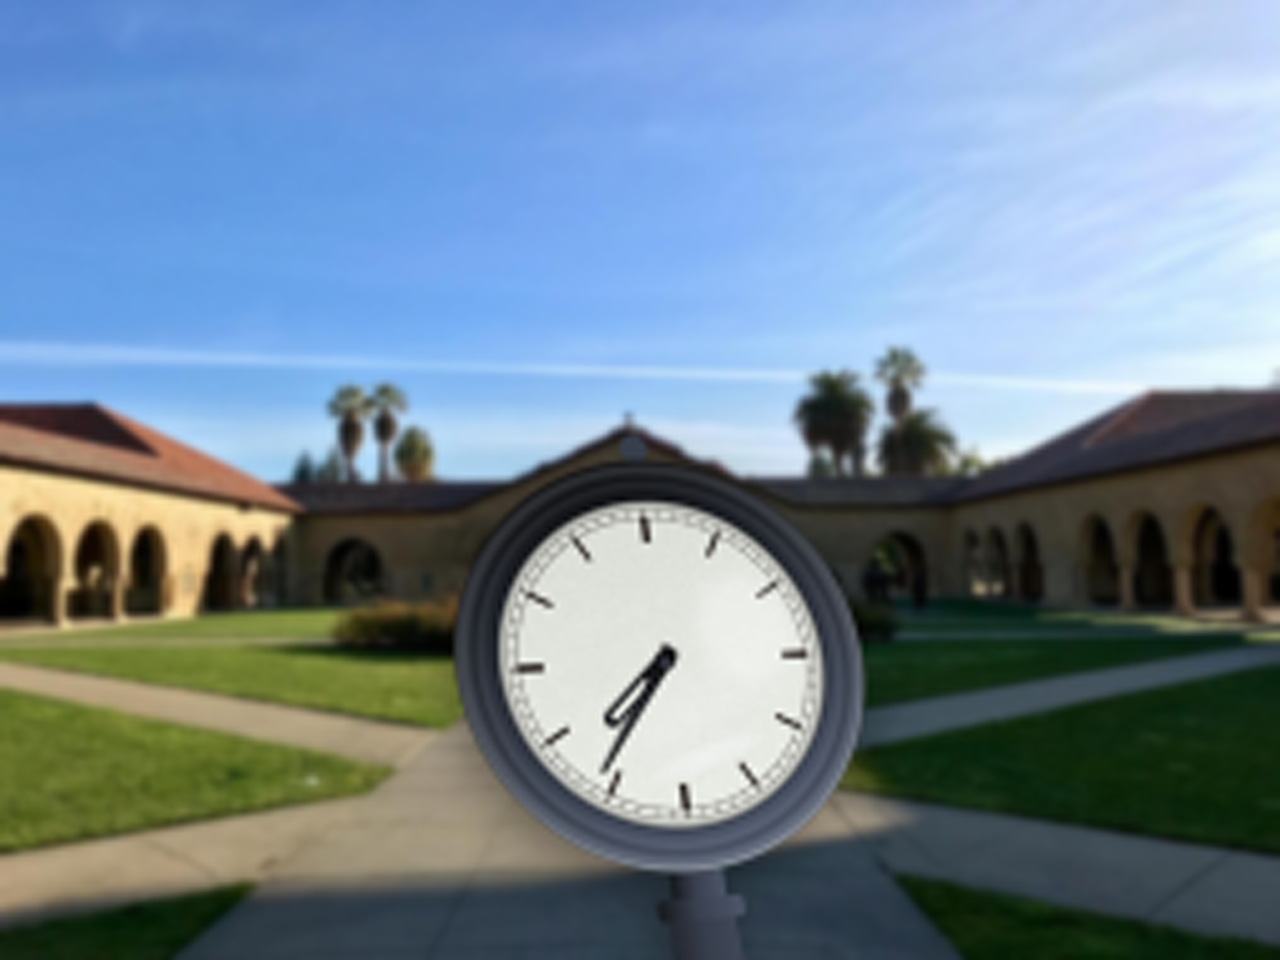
7h36
